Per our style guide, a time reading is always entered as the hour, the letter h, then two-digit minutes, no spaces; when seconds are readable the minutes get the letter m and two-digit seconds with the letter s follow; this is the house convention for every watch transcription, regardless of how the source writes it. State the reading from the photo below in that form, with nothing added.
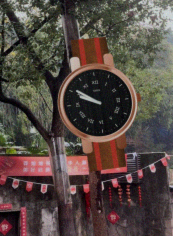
9h51
